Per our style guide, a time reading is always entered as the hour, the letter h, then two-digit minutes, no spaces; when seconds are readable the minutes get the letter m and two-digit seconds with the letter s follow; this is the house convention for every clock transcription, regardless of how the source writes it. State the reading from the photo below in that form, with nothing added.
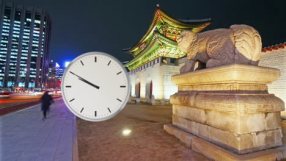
9h50
